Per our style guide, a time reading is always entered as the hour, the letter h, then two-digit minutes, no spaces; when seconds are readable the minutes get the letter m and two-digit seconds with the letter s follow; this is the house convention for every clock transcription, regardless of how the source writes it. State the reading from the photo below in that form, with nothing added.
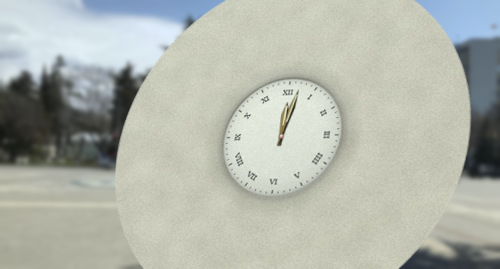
12h02
